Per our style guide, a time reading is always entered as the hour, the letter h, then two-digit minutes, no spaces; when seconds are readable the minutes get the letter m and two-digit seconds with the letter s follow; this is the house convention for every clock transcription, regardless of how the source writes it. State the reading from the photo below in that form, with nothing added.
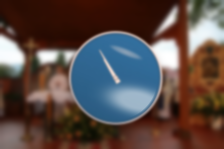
10h55
